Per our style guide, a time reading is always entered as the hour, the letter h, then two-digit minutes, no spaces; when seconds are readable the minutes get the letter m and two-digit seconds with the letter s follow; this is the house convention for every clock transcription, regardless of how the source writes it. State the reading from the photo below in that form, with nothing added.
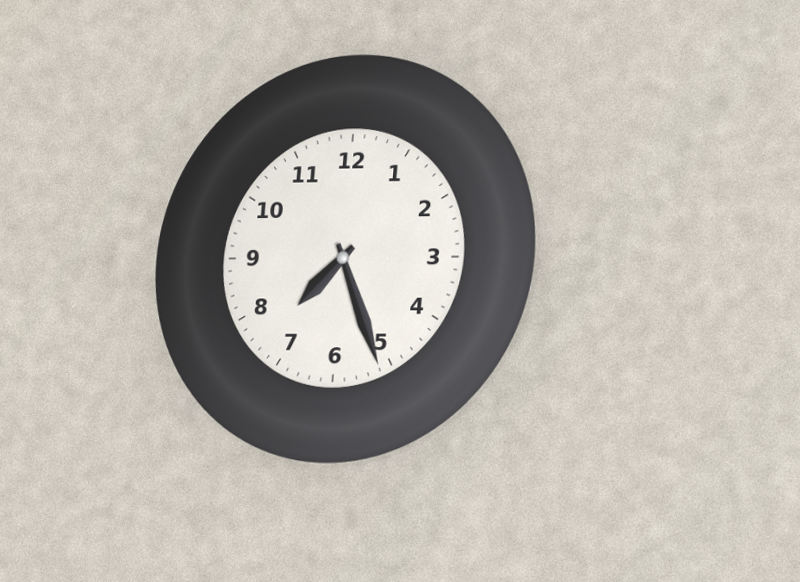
7h26
